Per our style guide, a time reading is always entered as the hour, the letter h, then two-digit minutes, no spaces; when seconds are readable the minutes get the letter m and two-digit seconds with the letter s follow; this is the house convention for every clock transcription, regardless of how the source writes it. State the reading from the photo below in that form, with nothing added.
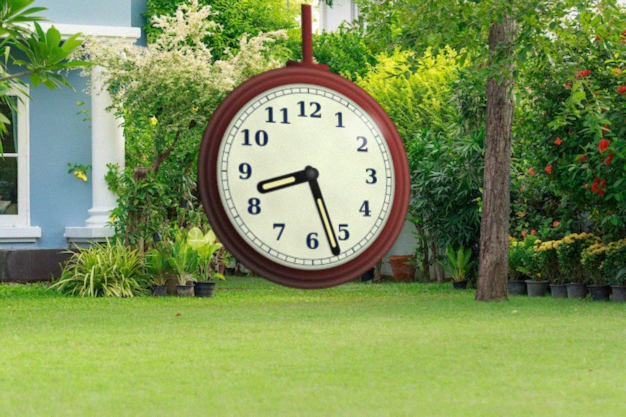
8h27
